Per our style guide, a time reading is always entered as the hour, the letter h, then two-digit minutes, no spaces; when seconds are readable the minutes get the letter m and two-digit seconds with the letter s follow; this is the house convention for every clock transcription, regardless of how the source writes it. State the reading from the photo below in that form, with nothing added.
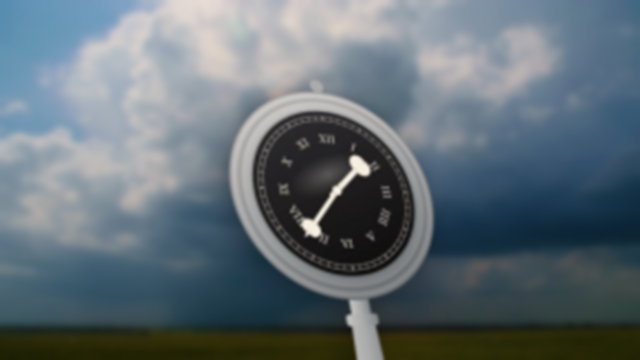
1h37
